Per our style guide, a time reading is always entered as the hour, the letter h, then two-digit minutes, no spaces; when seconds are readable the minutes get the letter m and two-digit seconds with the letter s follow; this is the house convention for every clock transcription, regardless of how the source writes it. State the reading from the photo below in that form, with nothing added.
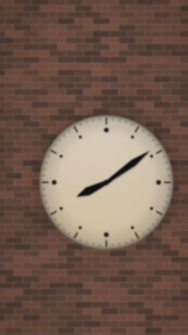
8h09
